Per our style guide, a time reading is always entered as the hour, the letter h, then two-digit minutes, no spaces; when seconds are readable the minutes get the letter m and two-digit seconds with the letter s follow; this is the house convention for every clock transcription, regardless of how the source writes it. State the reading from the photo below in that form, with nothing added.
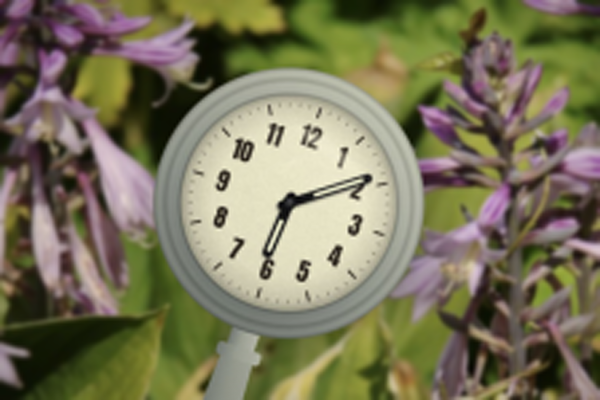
6h09
